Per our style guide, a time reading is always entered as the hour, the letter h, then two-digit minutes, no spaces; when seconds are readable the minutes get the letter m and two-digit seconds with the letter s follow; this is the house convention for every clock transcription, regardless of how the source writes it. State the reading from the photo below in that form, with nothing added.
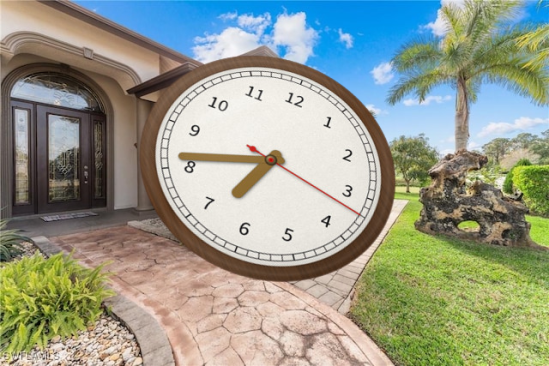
6h41m17s
